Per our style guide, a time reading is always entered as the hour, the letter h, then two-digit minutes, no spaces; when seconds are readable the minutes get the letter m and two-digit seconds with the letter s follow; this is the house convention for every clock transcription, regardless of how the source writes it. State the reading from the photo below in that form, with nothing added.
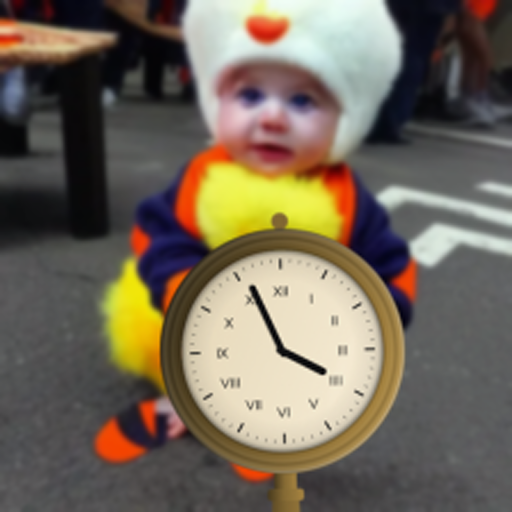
3h56
